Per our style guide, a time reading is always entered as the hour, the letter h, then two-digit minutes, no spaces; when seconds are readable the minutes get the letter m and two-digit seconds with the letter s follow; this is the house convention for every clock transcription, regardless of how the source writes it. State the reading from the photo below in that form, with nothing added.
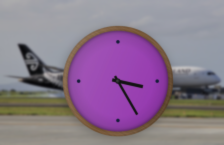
3h25
